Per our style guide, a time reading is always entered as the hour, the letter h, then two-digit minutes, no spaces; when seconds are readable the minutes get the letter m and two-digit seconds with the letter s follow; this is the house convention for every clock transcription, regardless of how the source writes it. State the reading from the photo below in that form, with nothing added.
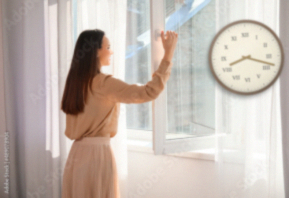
8h18
